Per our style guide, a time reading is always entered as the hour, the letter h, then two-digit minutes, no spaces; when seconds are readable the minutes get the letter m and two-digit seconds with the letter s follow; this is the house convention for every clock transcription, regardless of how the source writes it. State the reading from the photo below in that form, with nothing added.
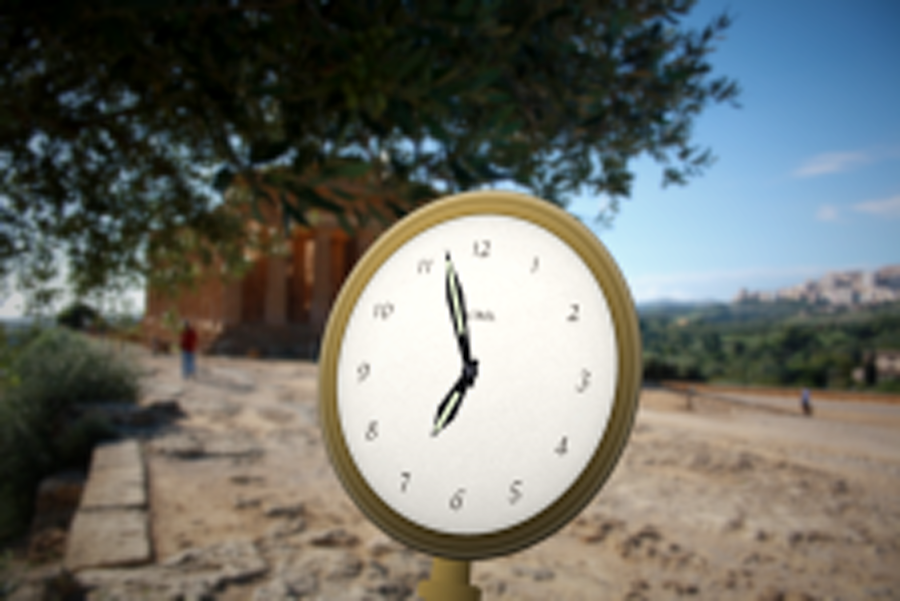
6h57
